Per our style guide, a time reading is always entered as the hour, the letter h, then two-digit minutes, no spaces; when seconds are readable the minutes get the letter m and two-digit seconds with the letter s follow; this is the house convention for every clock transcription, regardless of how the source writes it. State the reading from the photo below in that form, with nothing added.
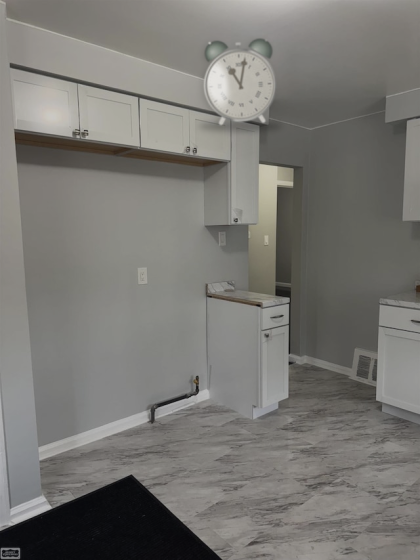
11h02
